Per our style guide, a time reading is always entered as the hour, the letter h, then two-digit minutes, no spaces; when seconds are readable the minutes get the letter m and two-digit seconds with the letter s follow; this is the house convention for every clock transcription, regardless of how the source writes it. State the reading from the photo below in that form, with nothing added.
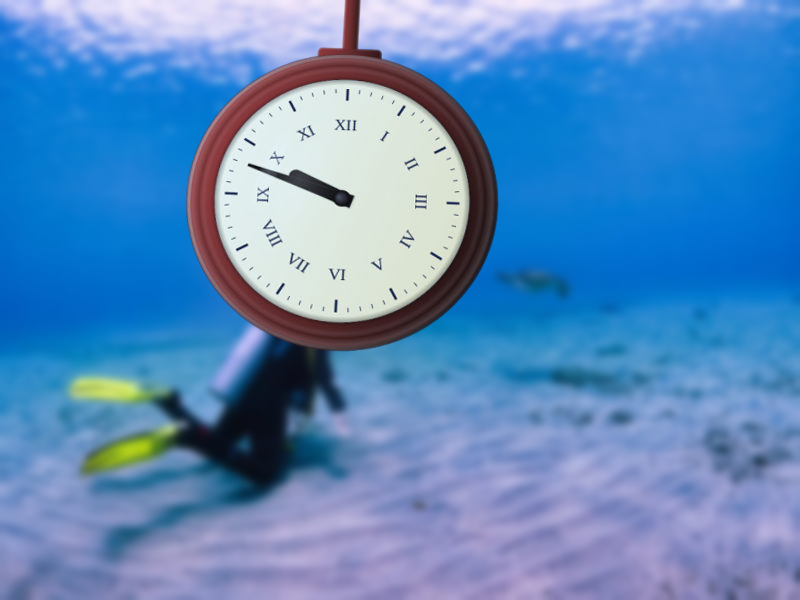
9h48
